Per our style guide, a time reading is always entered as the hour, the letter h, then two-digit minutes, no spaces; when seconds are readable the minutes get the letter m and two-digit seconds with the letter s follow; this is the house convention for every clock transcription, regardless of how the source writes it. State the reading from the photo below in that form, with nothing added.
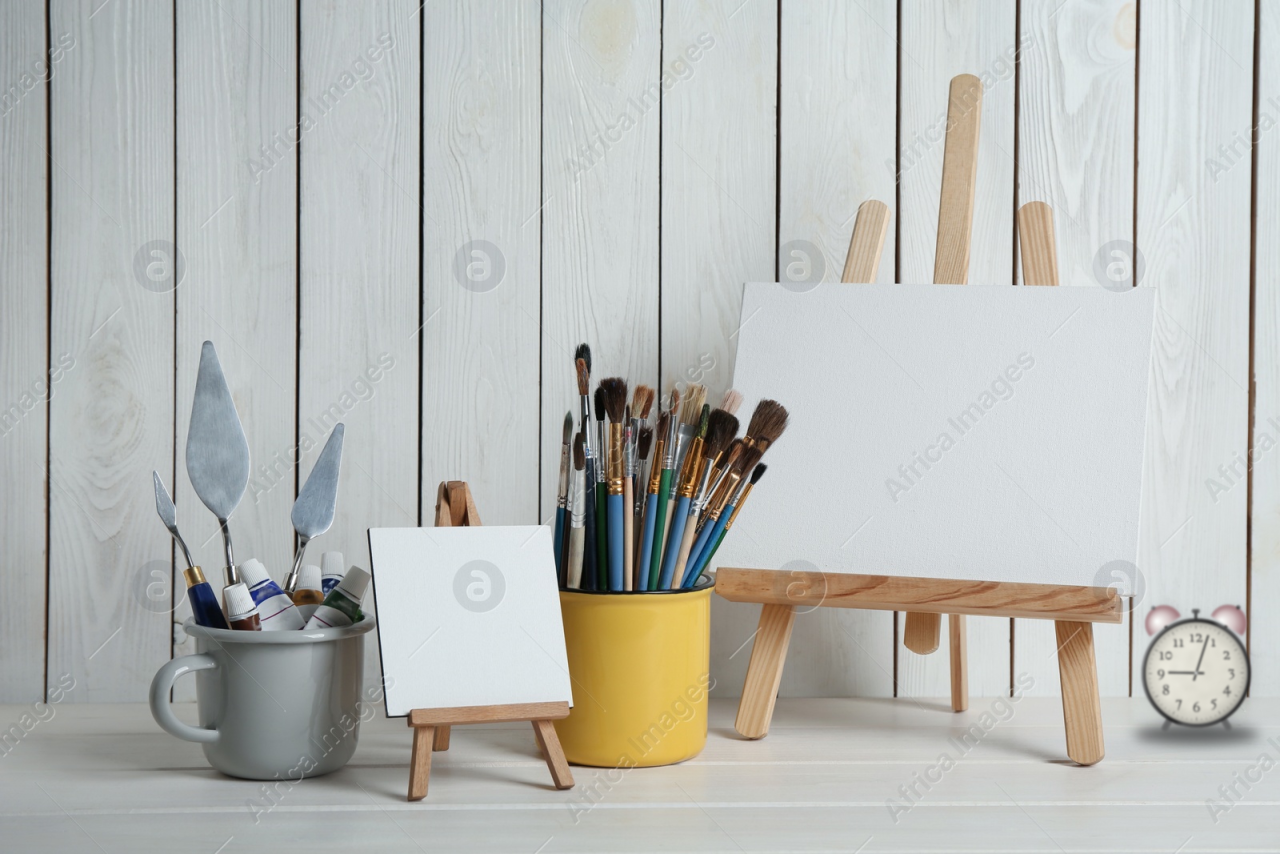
9h03
